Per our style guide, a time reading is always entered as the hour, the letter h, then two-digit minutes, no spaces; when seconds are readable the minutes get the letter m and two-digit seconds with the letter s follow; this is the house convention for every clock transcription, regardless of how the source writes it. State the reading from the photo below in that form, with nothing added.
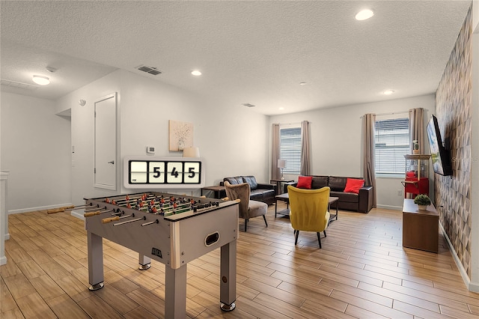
5h45
